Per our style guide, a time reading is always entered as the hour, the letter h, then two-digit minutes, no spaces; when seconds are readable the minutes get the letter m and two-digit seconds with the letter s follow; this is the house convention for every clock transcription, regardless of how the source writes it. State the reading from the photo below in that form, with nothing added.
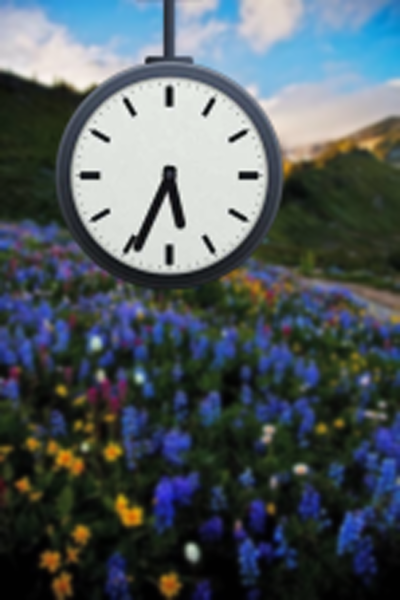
5h34
